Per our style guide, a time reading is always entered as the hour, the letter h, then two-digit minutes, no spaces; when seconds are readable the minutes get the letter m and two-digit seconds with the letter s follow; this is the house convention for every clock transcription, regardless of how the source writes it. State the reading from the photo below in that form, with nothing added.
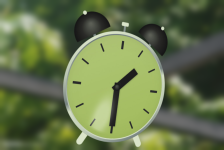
1h30
